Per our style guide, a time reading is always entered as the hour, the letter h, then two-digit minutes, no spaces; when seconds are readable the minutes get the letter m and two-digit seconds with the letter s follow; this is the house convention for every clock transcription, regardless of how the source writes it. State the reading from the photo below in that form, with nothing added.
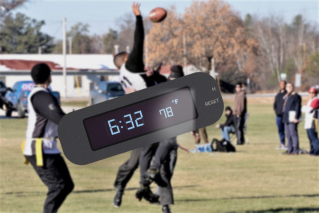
6h32
